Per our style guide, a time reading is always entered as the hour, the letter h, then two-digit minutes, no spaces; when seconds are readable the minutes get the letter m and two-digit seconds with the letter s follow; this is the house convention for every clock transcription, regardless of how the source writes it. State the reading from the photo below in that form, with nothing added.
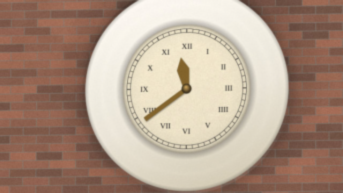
11h39
